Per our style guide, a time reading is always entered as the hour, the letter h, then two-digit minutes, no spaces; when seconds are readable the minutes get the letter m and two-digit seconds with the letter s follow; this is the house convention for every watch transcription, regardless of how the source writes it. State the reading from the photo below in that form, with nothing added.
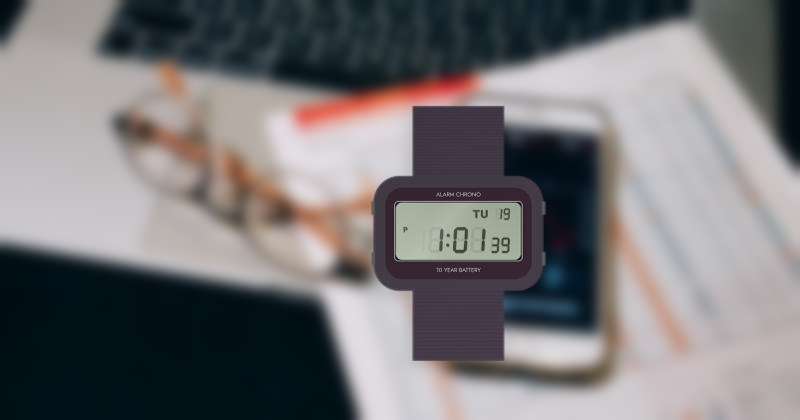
1h01m39s
